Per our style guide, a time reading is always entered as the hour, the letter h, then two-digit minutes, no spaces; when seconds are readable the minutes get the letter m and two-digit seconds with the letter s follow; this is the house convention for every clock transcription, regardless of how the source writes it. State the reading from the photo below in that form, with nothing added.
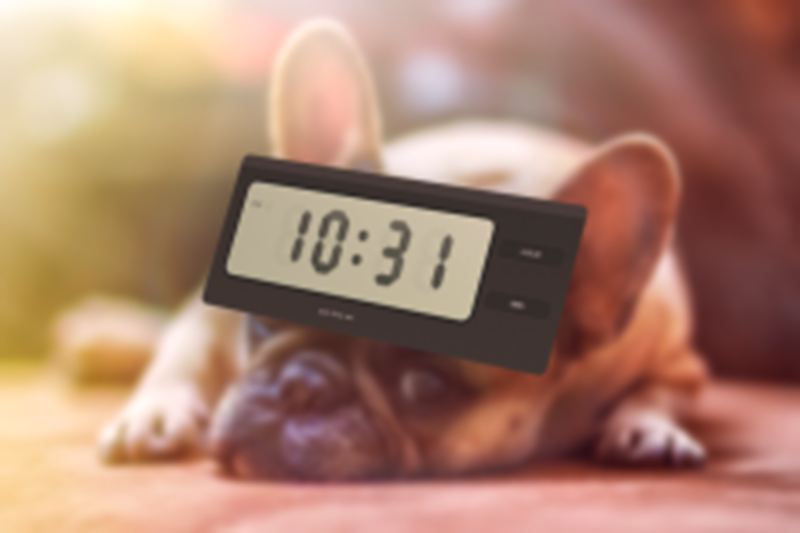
10h31
